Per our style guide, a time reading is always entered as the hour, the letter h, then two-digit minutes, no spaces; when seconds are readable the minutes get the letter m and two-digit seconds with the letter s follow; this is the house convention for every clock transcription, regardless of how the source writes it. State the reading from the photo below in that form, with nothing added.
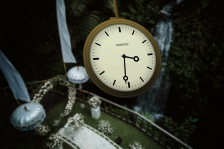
3h31
